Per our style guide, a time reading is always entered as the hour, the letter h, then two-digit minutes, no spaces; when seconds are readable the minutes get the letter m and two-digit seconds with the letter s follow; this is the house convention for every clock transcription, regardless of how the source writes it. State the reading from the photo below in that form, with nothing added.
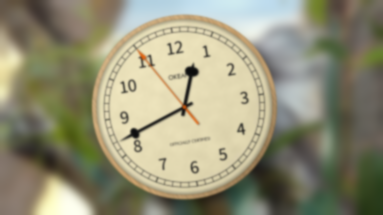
12h41m55s
